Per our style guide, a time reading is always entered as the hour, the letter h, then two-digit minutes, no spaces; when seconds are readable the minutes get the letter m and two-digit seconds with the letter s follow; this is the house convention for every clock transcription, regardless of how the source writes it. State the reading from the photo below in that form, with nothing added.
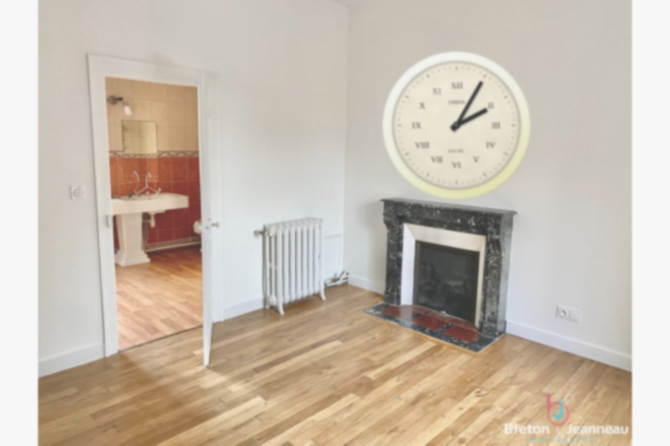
2h05
